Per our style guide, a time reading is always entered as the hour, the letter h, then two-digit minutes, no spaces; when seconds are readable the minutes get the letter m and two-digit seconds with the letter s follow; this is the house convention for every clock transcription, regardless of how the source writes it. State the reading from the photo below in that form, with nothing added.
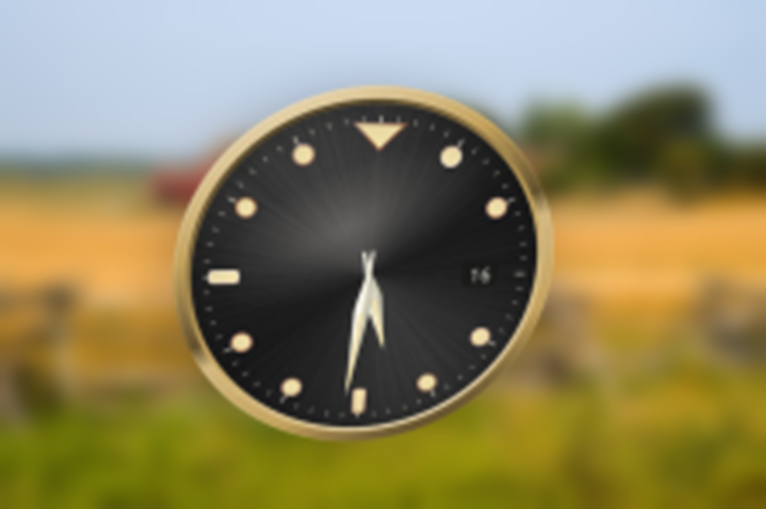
5h31
